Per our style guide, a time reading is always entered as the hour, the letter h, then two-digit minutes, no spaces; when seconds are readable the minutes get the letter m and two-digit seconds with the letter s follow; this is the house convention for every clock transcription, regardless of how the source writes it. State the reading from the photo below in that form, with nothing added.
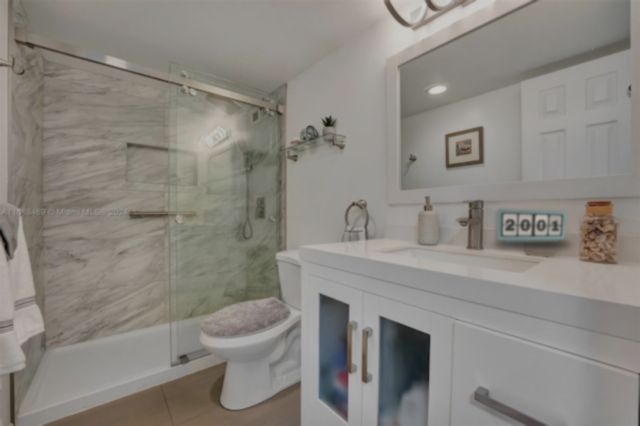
20h01
